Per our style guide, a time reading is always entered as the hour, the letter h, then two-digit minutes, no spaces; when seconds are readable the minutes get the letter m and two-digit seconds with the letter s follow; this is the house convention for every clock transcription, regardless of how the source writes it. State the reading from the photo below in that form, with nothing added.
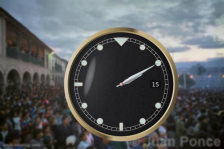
2h10
